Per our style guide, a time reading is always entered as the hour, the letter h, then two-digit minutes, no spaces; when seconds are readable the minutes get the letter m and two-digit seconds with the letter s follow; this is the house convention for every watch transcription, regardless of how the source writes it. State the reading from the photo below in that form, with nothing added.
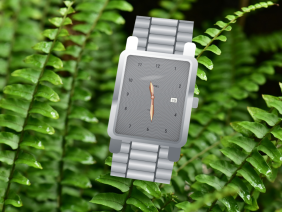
11h29
